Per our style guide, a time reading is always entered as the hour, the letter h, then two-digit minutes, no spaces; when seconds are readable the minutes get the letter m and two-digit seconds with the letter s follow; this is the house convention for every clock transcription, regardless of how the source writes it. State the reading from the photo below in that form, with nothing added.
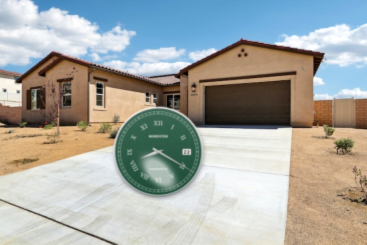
8h20
